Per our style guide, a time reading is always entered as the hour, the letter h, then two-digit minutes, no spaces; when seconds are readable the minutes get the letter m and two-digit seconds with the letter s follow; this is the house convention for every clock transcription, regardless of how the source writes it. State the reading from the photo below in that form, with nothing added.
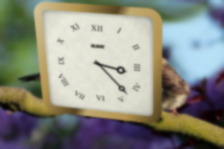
3h23
